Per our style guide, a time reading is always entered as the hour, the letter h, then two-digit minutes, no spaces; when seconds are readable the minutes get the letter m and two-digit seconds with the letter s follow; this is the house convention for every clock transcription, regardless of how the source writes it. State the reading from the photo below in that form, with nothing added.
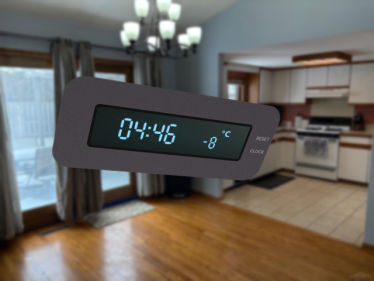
4h46
